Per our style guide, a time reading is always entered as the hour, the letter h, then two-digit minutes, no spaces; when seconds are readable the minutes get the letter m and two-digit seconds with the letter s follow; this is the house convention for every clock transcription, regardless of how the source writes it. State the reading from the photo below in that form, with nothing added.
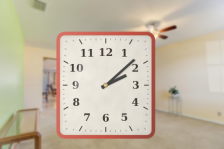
2h08
